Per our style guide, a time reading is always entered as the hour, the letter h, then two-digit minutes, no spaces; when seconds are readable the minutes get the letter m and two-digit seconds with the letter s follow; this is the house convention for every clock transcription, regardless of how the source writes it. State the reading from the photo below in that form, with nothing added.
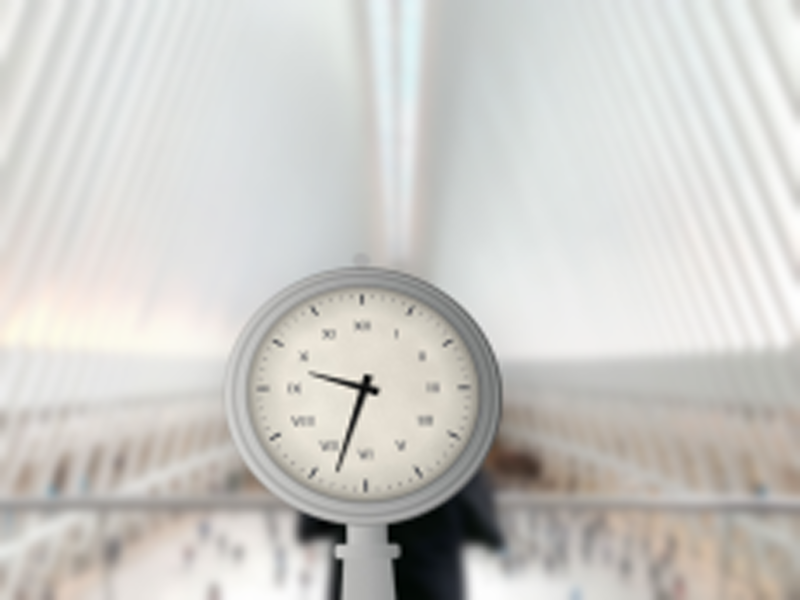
9h33
